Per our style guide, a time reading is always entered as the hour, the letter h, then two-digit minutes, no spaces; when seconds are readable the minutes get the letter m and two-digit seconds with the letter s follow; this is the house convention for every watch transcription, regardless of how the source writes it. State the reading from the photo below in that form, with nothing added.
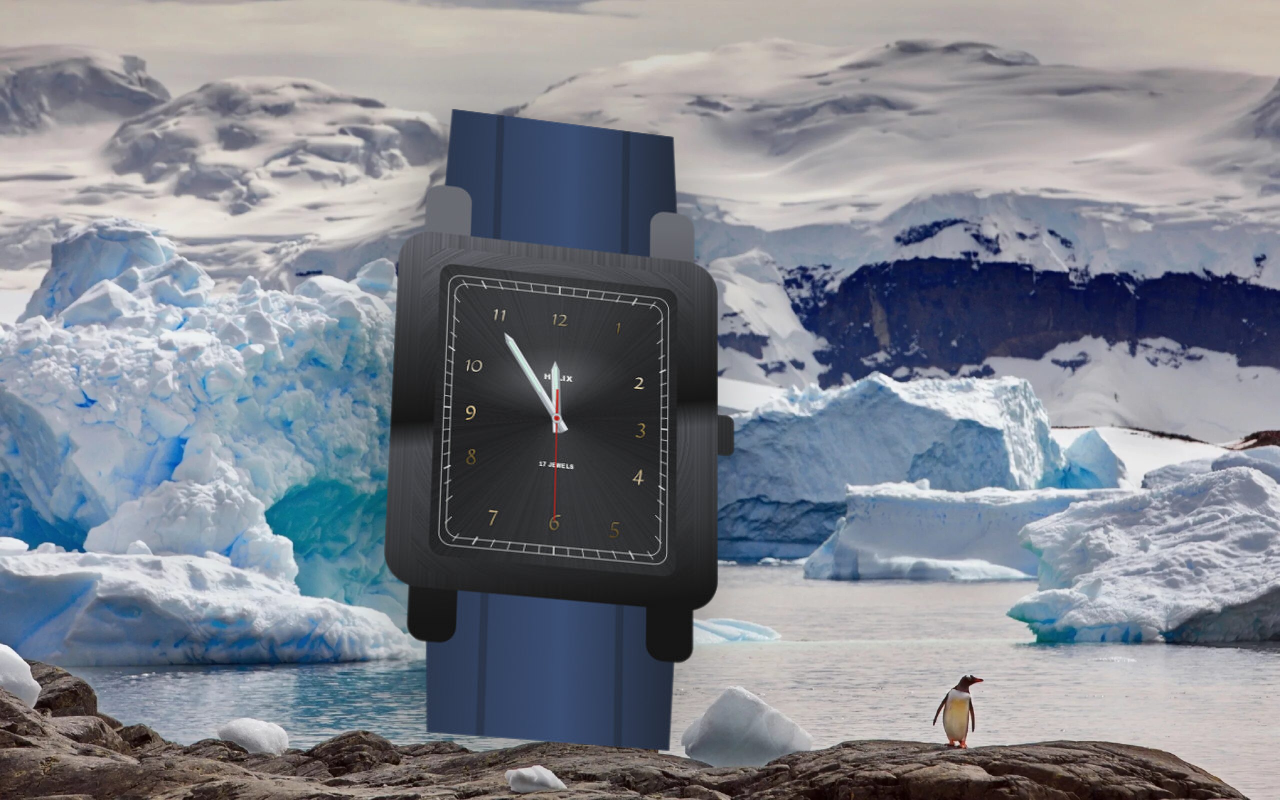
11h54m30s
